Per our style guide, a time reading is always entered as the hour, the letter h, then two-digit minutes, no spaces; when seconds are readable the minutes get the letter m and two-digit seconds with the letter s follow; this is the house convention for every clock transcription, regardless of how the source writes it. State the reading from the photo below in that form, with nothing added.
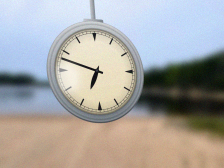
6h48
